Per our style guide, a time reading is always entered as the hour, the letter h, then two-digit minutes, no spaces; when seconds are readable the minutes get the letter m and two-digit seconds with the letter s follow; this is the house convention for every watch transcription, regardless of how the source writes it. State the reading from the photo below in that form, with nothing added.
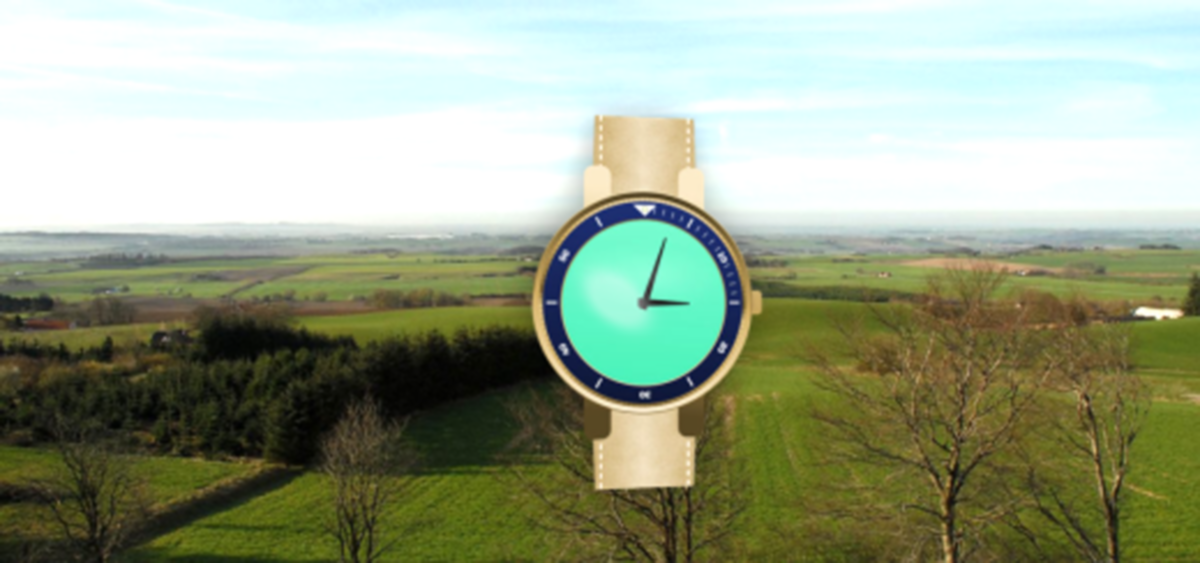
3h03
